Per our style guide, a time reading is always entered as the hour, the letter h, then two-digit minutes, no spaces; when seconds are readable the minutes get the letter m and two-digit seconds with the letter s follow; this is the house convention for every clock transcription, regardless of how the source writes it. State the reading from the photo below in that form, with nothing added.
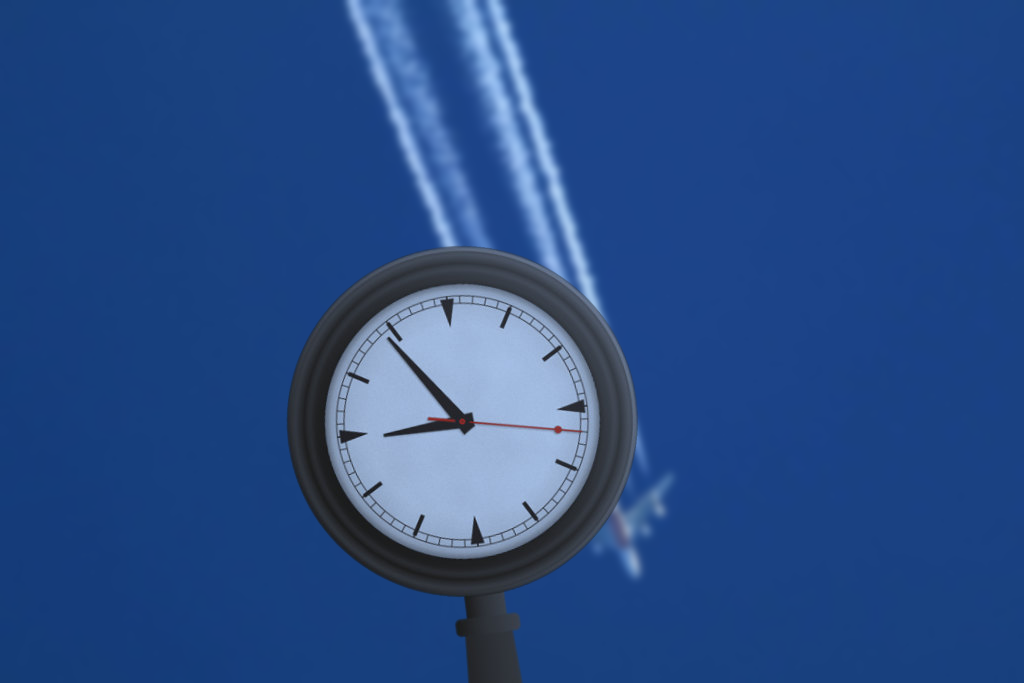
8h54m17s
